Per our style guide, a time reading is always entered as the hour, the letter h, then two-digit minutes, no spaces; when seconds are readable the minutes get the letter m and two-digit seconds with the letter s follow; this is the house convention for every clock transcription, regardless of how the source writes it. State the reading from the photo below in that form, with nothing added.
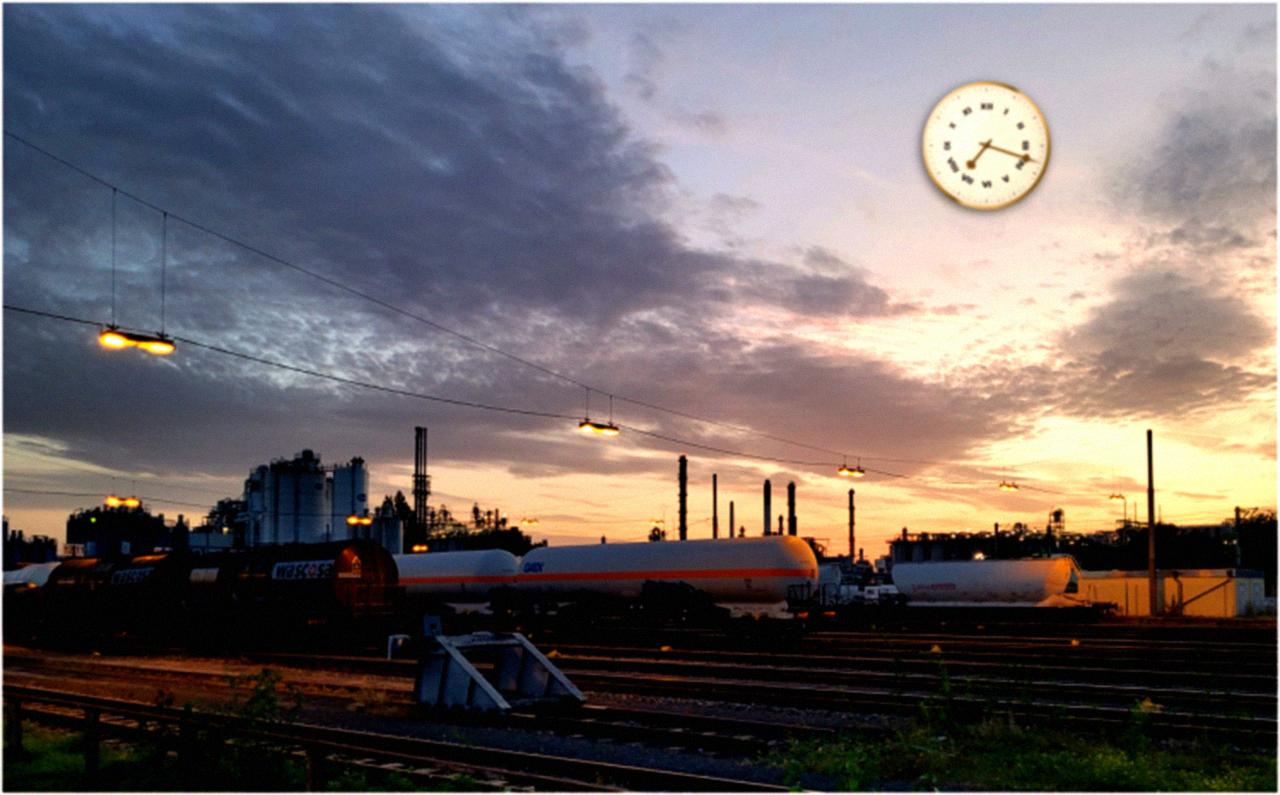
7h18
